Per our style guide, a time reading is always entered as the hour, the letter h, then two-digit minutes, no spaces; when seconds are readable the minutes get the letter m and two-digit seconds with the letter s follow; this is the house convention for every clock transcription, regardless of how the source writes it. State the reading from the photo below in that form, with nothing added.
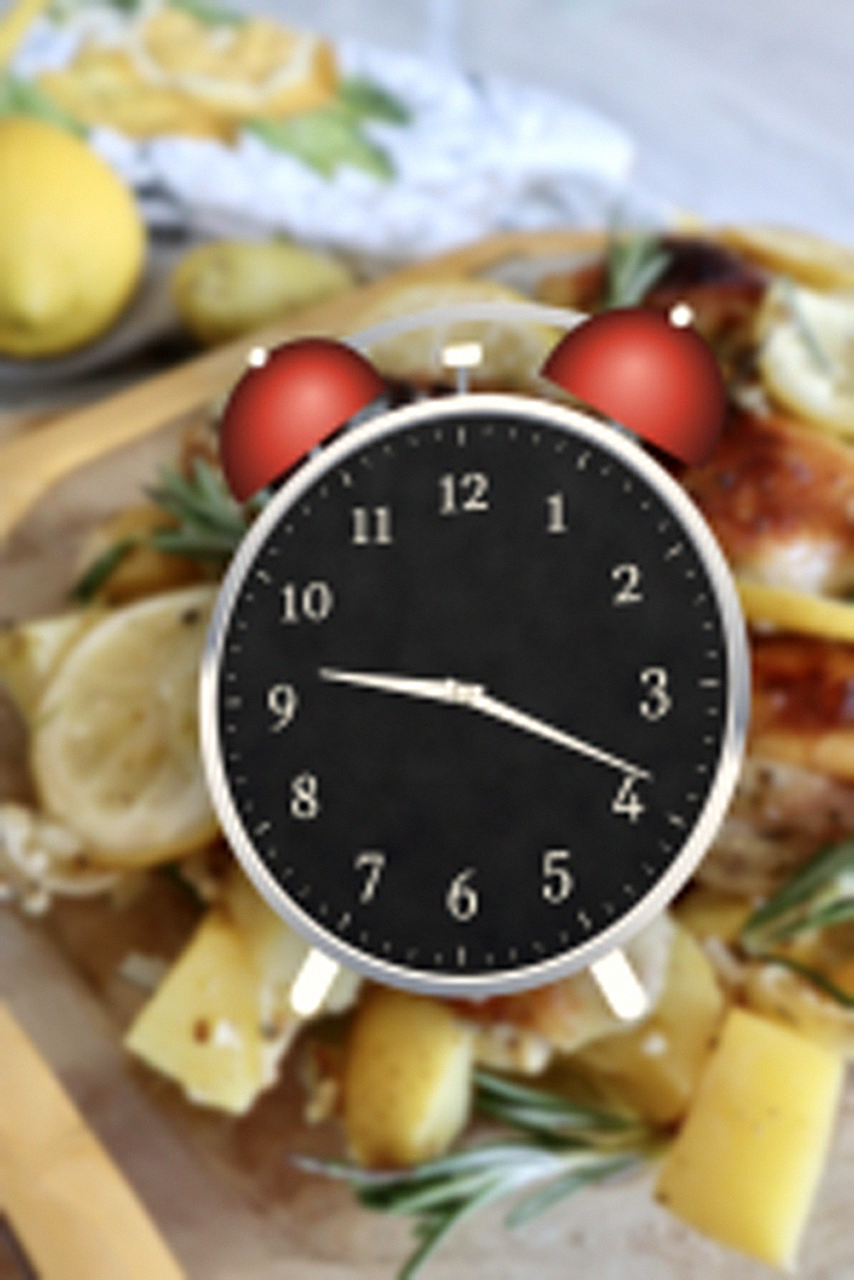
9h19
